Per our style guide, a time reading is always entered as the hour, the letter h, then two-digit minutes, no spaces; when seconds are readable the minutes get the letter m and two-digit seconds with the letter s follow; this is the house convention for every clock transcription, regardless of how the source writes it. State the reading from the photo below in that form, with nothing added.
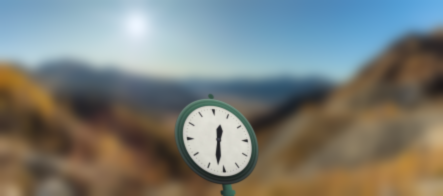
12h32
